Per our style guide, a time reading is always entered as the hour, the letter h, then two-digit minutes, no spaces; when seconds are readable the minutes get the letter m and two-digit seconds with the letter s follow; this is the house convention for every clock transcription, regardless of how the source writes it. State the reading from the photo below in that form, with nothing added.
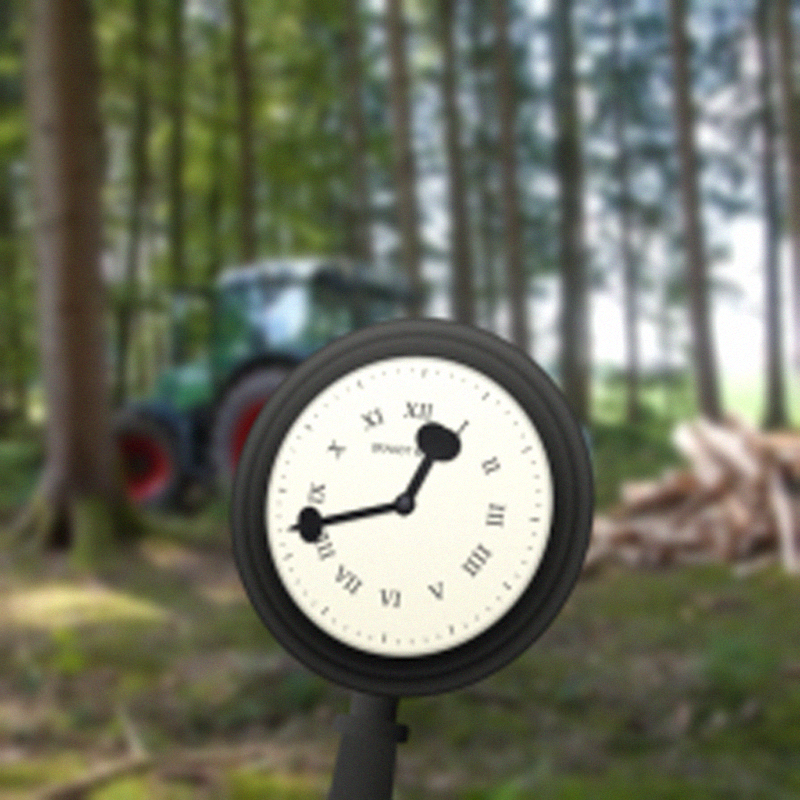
12h42
